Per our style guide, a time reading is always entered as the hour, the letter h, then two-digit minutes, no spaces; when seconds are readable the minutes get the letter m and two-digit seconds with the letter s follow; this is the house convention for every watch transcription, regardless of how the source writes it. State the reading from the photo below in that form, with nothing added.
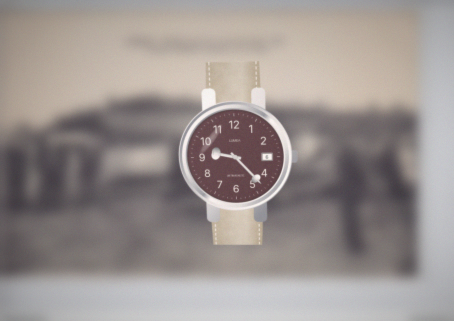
9h23
